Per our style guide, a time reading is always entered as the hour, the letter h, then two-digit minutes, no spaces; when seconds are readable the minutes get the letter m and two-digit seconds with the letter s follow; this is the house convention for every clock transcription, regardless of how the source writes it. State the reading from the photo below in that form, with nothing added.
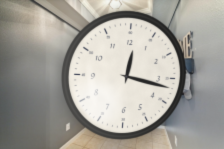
12h17
